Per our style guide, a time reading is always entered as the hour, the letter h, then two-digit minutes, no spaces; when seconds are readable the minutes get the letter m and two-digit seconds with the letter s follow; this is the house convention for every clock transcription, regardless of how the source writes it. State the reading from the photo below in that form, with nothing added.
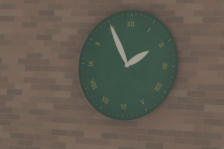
1h55
